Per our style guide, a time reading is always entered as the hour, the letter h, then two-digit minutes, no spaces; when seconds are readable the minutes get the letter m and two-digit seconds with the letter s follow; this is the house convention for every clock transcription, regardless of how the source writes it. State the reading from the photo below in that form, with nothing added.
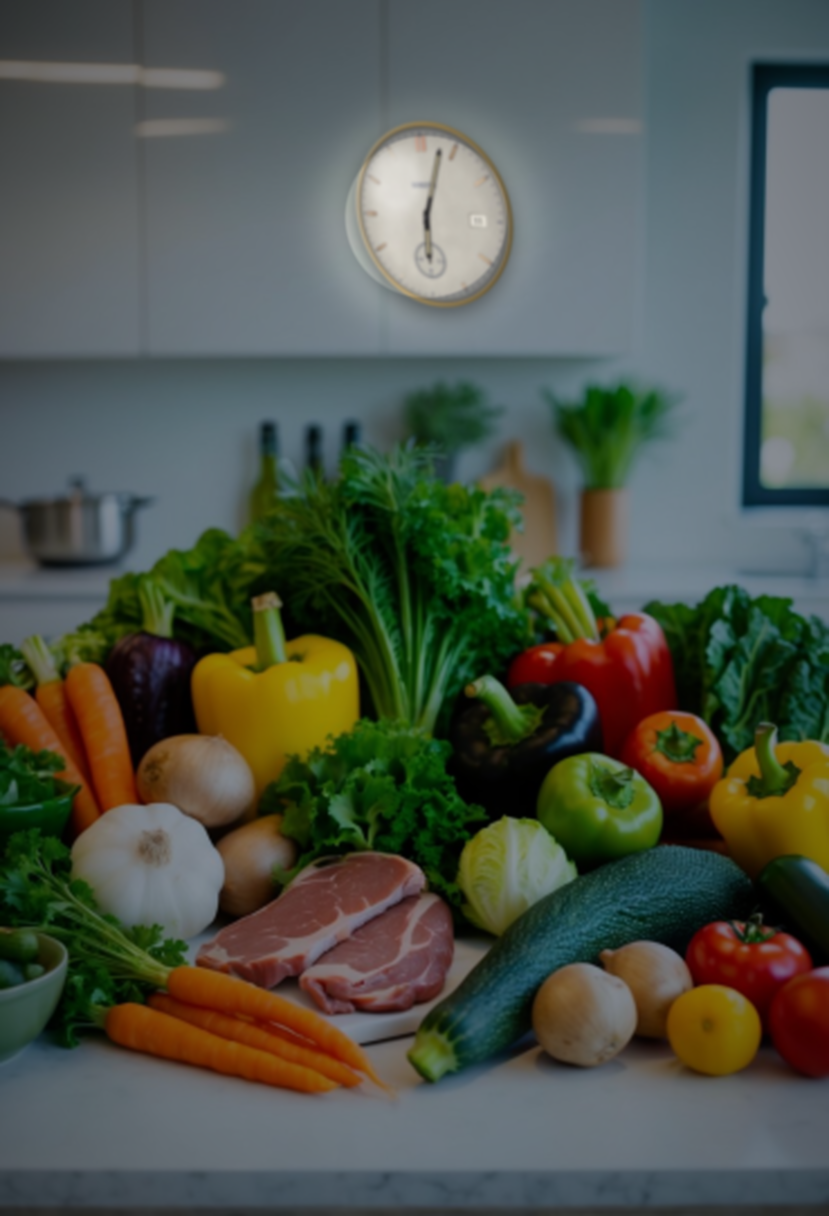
6h03
